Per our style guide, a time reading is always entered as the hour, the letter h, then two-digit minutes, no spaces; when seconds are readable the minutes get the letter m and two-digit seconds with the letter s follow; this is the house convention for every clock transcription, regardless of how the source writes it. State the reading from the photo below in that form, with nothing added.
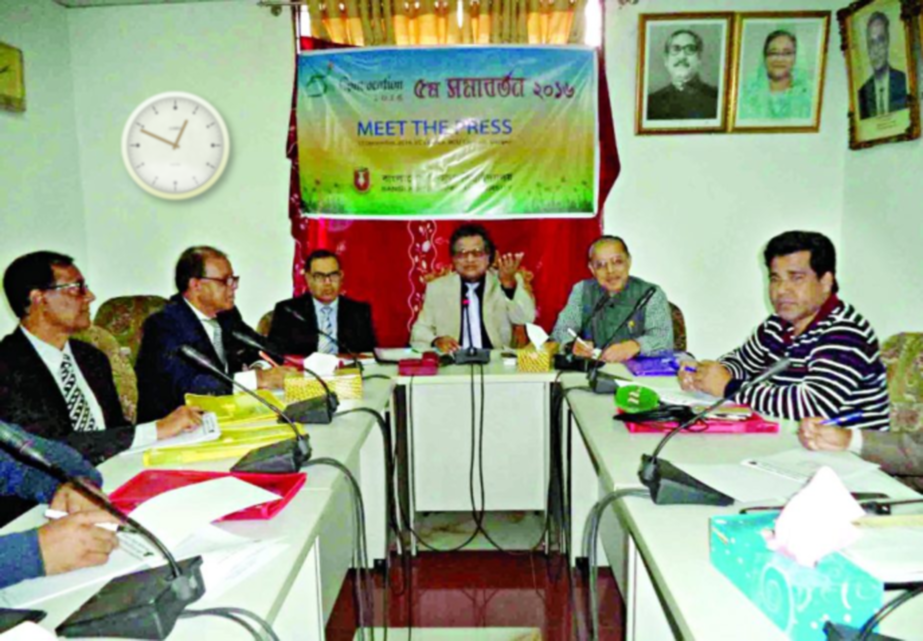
12h49
